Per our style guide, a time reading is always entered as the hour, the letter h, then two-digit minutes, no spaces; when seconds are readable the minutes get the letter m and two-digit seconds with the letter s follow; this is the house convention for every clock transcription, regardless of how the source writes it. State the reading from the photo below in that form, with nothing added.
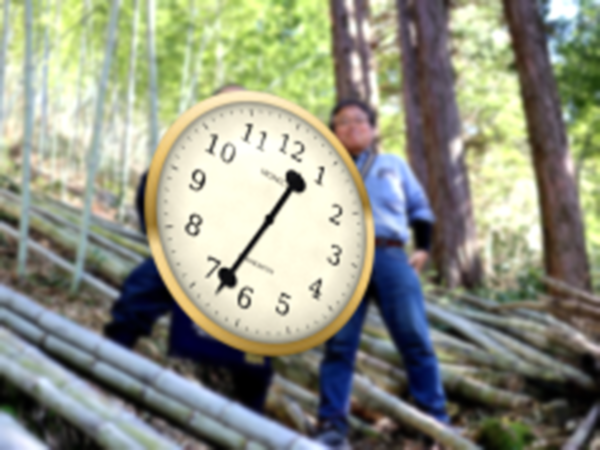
12h33
